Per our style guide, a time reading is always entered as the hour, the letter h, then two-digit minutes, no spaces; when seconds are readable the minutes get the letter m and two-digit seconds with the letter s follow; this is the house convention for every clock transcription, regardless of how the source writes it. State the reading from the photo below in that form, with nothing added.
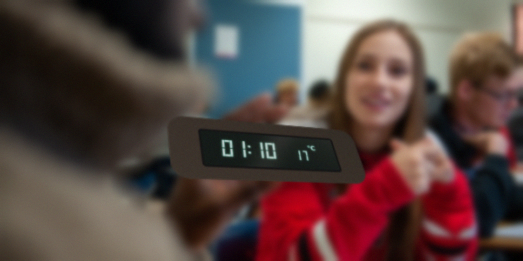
1h10
